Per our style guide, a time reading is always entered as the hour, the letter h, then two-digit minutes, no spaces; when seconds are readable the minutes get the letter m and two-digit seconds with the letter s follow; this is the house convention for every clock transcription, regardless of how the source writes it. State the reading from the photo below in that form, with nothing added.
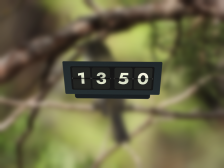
13h50
